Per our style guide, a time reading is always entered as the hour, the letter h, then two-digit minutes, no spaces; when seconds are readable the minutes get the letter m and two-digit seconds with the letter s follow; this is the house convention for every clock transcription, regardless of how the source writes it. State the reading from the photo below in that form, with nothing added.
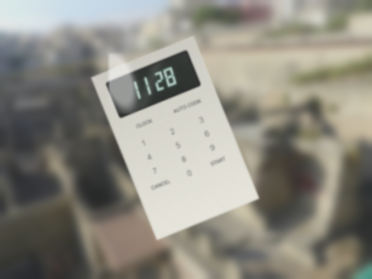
11h28
